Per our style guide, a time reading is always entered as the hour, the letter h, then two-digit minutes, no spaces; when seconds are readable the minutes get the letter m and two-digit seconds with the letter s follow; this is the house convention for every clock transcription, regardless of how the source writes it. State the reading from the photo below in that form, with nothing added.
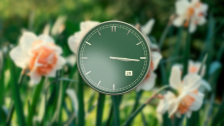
3h16
